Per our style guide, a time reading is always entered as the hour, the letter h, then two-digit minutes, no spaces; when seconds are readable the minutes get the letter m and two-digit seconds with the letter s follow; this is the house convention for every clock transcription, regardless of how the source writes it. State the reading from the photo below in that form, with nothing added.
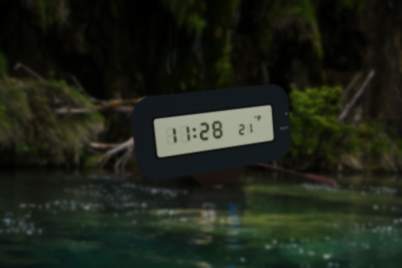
11h28
